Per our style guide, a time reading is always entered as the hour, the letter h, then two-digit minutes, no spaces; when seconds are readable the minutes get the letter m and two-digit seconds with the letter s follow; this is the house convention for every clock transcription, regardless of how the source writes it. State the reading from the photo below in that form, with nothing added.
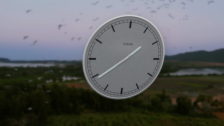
1h39
